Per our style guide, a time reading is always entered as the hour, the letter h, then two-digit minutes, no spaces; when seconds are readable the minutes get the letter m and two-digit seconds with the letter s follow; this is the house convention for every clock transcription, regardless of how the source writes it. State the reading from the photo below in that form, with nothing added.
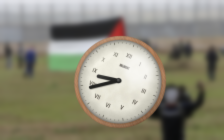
8h39
